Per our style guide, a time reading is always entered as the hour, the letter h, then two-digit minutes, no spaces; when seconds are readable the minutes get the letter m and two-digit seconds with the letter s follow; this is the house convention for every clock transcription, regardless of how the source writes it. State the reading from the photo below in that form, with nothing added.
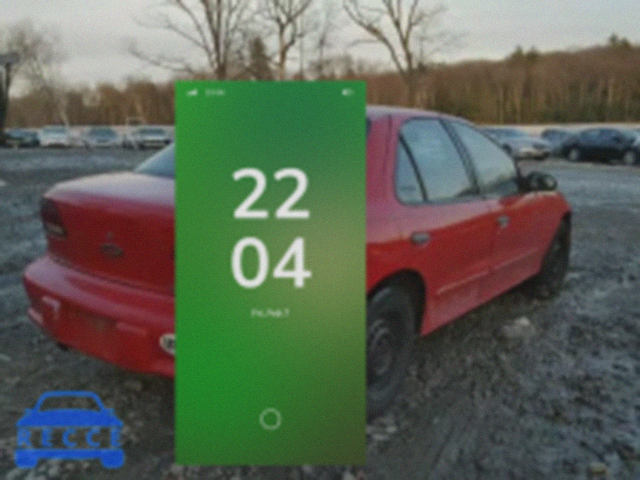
22h04
